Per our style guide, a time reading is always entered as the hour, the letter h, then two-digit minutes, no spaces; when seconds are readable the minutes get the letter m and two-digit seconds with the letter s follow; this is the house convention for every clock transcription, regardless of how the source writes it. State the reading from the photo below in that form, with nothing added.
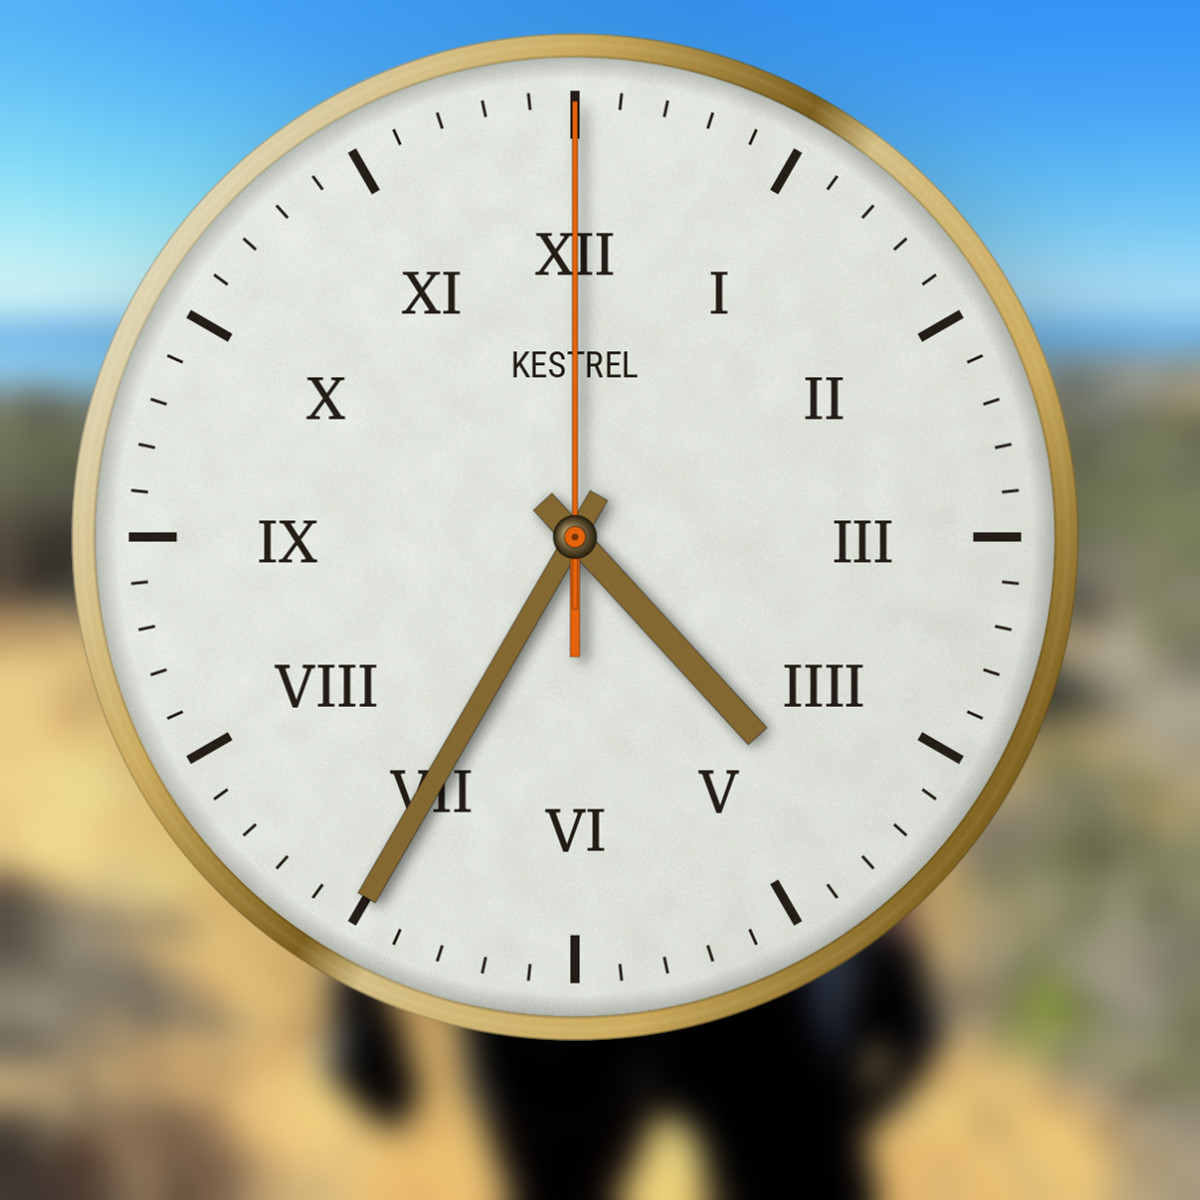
4h35m00s
